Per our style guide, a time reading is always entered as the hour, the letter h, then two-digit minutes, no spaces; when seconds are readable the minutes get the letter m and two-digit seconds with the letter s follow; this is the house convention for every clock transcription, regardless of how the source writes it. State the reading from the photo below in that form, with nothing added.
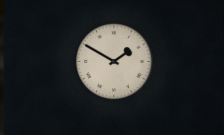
1h50
